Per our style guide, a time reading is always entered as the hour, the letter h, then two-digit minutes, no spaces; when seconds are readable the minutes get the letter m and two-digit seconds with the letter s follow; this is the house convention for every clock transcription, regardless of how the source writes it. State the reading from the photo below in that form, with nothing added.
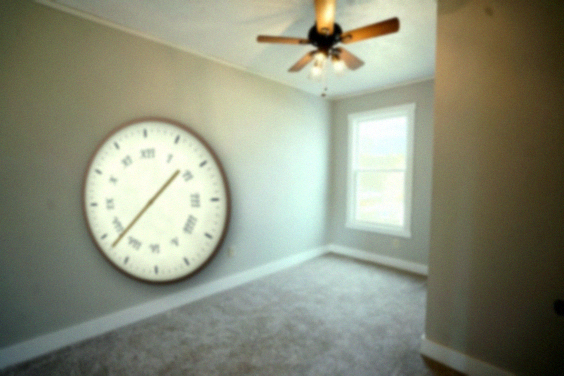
1h38
